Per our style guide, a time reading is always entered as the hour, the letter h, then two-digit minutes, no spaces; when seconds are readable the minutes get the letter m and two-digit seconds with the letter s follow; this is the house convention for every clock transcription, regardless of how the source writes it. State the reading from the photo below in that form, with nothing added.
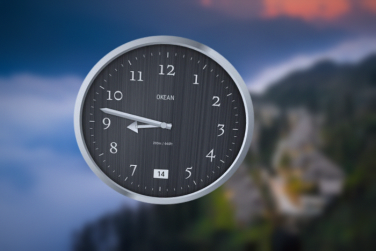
8h47
